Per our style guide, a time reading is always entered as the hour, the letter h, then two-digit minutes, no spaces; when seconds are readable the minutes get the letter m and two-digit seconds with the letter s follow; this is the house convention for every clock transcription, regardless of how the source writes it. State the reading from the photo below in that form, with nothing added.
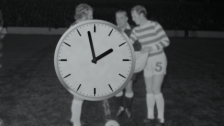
1h58
